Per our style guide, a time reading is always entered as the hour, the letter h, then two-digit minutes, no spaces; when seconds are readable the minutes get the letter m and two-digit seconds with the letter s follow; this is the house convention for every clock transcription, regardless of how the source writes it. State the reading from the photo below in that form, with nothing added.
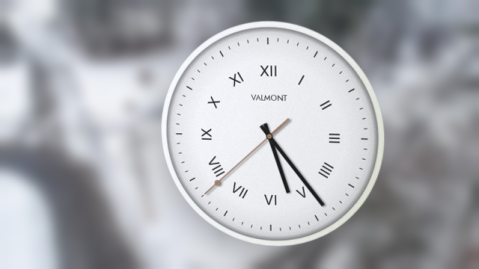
5h23m38s
